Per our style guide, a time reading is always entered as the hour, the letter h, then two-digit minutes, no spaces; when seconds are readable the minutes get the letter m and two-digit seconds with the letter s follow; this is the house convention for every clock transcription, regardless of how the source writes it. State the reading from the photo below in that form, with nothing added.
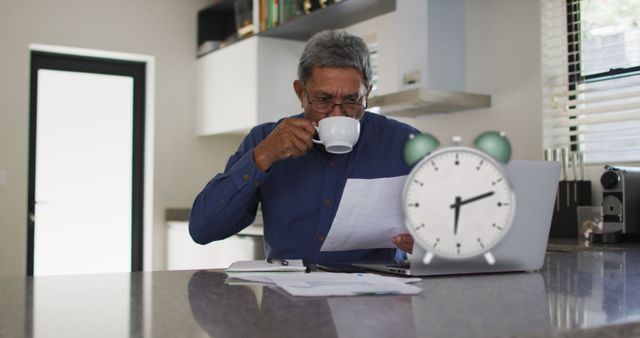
6h12
